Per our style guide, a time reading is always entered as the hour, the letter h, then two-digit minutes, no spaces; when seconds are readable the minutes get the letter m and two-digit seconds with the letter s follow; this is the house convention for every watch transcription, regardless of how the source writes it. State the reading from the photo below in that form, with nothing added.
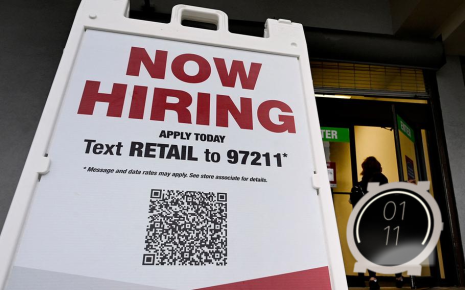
1h11
